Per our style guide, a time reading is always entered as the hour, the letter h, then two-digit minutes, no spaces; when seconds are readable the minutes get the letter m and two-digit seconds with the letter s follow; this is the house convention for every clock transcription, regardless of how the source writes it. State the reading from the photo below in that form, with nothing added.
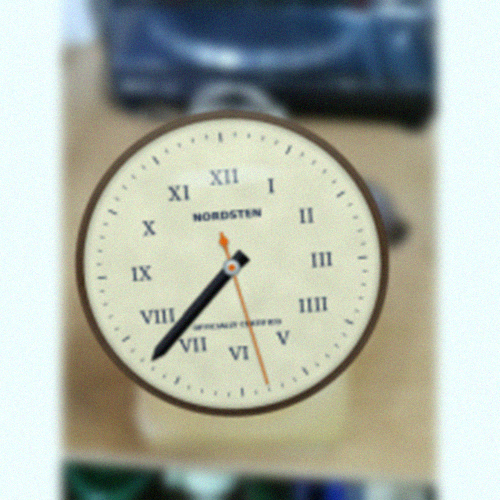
7h37m28s
